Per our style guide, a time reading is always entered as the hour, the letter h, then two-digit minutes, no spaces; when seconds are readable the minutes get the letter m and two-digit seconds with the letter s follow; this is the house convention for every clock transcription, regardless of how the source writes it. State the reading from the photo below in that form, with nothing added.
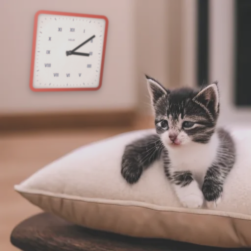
3h09
